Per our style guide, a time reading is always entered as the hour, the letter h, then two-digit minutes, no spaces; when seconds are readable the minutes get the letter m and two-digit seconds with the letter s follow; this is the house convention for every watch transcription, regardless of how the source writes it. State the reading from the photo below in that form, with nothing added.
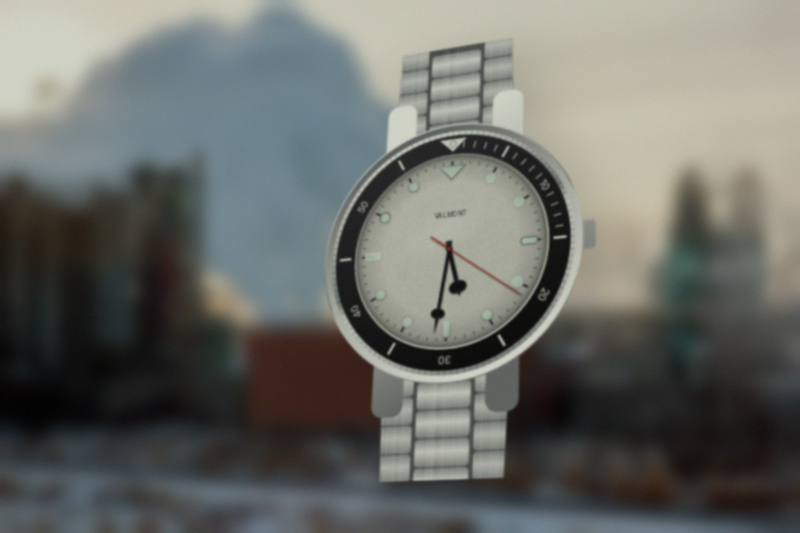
5h31m21s
